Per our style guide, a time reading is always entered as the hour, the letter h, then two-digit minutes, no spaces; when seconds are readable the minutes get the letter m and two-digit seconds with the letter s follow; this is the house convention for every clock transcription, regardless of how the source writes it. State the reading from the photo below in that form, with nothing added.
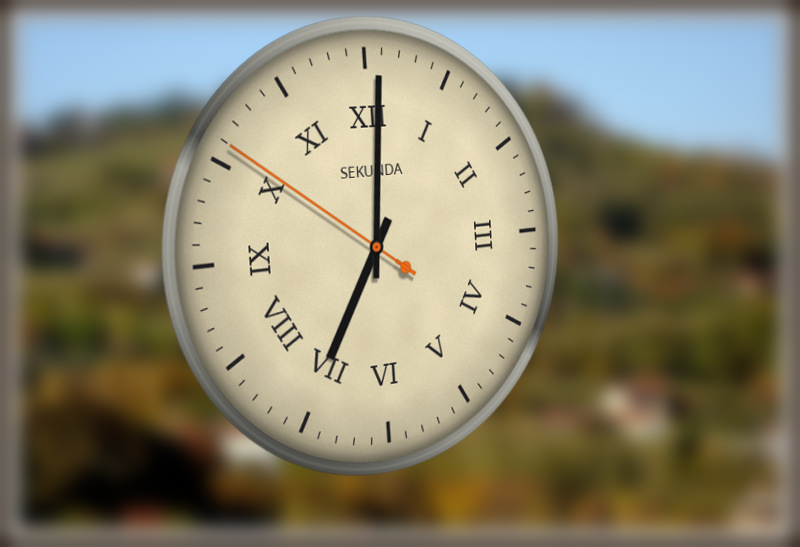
7h00m51s
